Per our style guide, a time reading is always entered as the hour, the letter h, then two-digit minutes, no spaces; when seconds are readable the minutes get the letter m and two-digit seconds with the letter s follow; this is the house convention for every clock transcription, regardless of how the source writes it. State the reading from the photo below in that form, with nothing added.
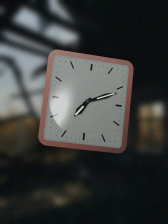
7h11
